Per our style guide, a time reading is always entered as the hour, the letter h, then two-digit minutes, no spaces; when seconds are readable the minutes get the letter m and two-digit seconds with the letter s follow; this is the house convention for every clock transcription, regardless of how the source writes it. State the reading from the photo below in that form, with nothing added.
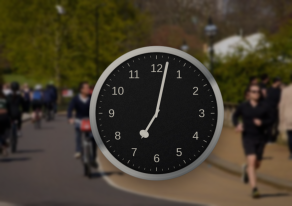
7h02
